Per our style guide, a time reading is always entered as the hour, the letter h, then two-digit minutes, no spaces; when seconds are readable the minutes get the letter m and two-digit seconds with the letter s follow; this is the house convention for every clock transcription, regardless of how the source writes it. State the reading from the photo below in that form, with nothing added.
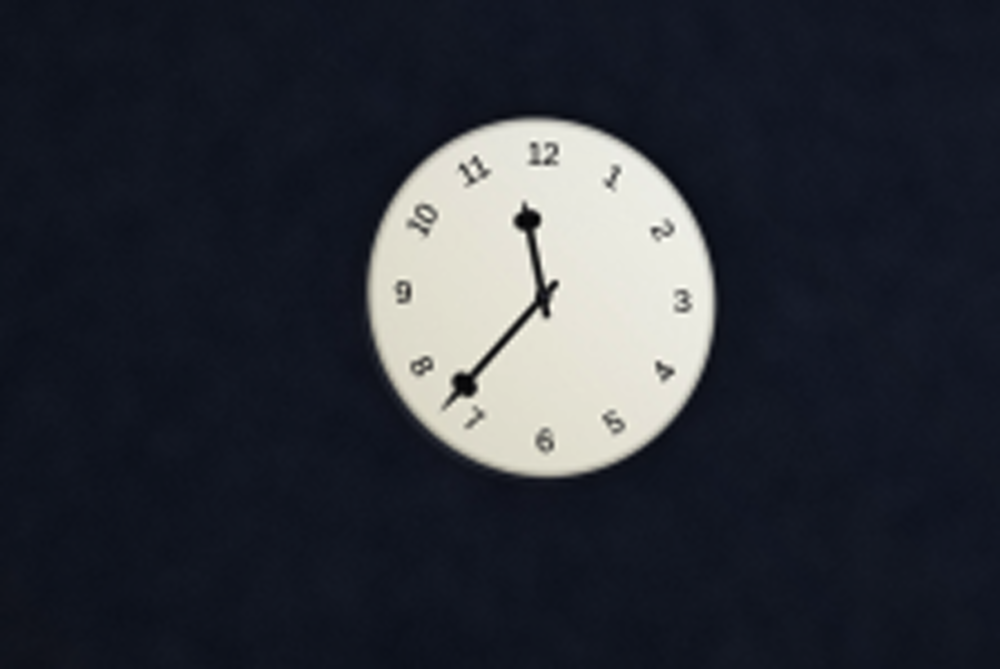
11h37
